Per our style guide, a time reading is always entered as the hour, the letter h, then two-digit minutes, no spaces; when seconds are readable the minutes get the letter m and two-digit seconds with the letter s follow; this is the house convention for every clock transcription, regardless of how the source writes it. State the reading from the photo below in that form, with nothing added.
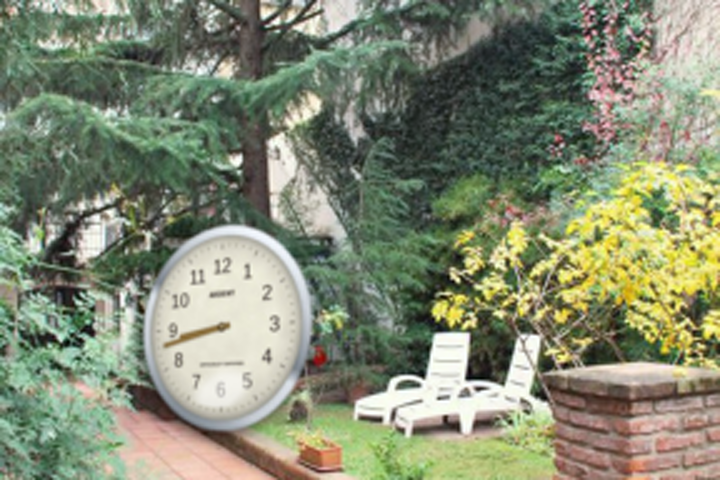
8h43
